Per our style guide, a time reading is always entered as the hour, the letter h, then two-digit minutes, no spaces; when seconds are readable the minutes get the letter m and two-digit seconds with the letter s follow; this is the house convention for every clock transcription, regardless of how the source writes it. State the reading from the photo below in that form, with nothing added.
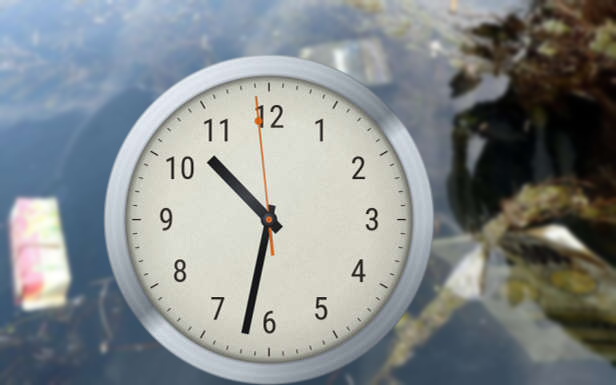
10h31m59s
